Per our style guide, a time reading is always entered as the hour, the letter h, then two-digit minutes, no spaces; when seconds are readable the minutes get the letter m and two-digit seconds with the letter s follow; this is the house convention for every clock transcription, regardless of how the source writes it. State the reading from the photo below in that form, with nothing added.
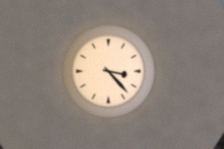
3h23
